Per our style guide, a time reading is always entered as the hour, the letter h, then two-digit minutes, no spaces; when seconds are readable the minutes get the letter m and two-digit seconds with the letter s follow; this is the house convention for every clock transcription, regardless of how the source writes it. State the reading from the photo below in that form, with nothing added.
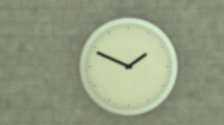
1h49
